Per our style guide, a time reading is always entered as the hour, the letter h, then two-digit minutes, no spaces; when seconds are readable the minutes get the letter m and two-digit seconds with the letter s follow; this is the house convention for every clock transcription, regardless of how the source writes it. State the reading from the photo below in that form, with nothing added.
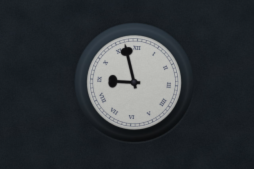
8h57
